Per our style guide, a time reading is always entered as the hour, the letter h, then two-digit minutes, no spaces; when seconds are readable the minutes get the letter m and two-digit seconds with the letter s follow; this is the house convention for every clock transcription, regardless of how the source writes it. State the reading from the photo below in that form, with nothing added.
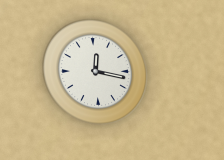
12h17
